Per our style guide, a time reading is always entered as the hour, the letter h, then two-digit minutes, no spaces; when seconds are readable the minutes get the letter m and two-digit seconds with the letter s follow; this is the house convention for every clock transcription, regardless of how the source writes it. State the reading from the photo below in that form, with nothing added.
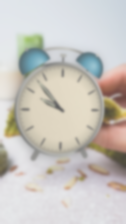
9h53
